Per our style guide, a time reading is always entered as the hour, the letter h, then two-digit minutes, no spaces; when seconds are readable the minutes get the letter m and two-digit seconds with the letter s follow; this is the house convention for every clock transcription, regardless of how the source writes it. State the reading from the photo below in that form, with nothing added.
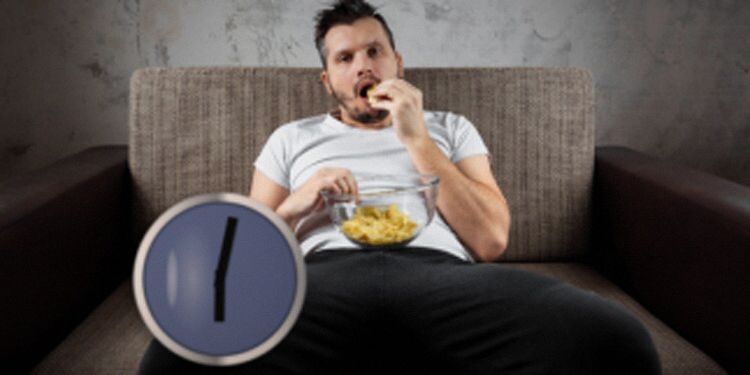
6h02
